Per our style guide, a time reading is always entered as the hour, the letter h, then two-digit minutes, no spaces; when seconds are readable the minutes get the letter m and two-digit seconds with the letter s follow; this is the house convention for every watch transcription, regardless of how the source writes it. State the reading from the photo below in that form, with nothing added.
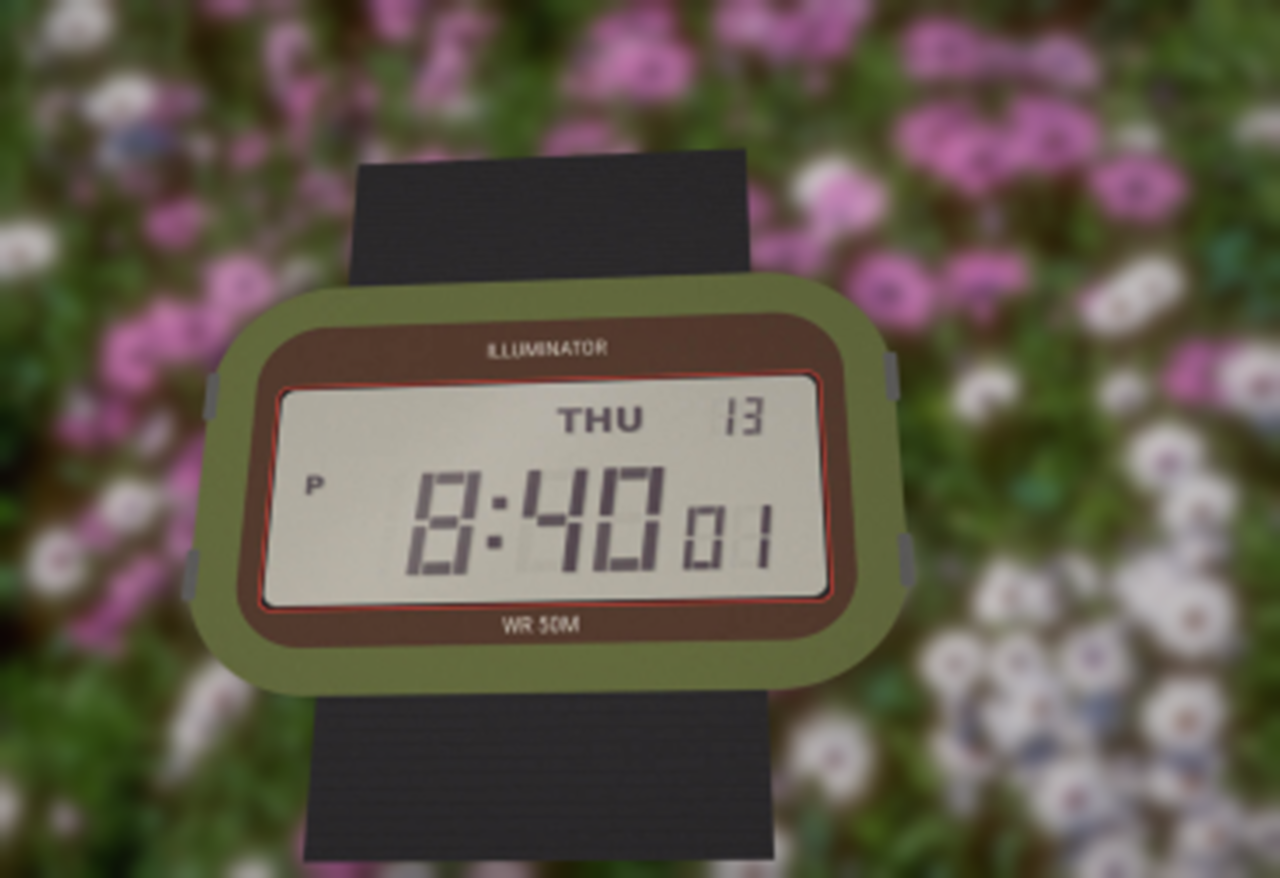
8h40m01s
